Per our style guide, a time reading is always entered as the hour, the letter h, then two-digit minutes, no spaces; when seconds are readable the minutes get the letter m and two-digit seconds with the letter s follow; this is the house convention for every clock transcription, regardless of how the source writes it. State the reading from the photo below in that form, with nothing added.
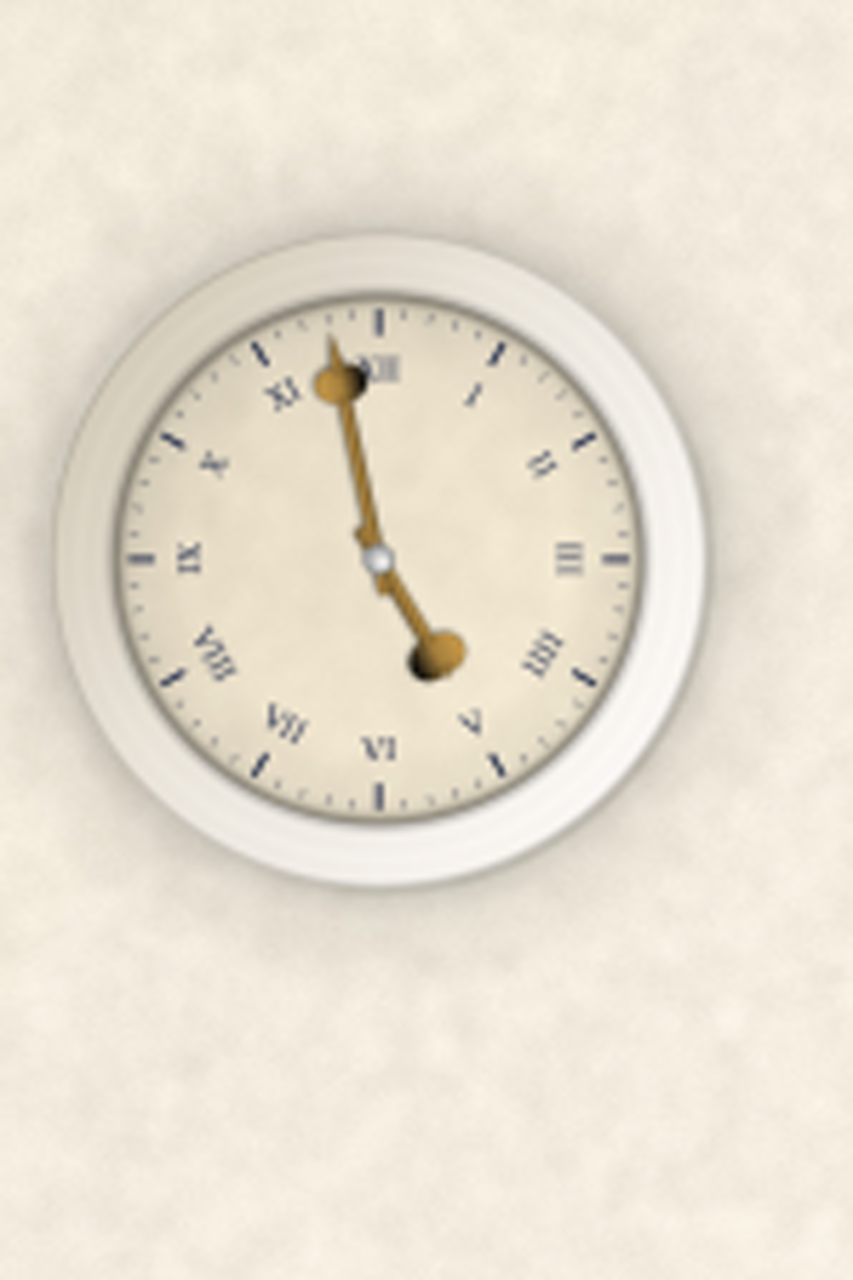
4h58
